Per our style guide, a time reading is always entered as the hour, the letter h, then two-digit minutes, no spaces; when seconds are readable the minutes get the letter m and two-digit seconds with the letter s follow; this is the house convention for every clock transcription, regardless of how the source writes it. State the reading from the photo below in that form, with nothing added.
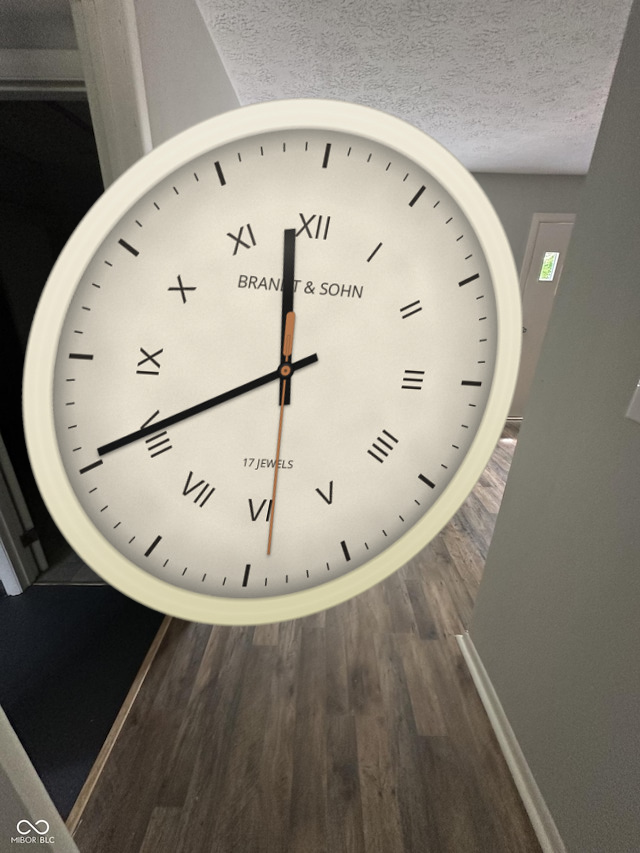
11h40m29s
